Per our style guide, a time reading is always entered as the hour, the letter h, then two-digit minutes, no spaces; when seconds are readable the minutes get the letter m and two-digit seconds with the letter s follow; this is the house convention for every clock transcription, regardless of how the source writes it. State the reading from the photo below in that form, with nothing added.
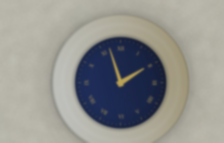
1h57
